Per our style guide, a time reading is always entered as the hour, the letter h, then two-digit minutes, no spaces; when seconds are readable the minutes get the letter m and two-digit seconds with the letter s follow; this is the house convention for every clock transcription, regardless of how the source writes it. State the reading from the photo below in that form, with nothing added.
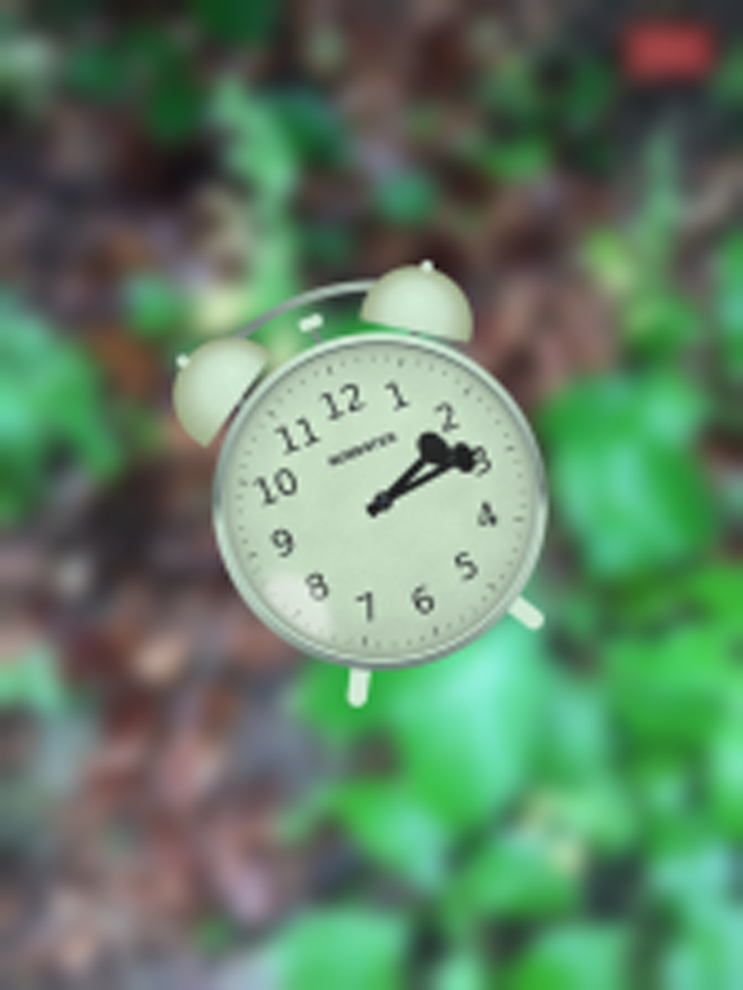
2h14
